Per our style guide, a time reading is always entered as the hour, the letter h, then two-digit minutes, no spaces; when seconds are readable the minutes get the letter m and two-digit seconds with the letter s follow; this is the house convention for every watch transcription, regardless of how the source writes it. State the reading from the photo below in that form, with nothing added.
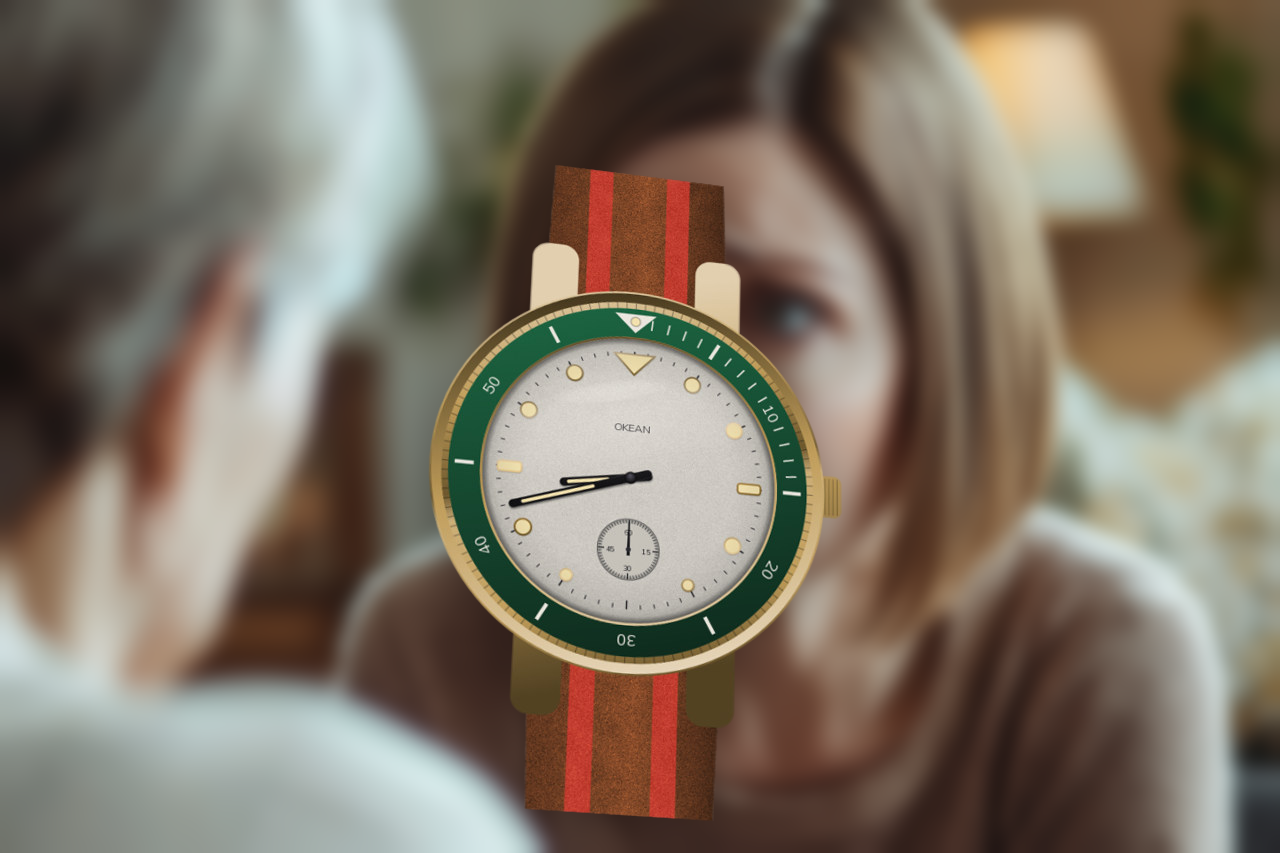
8h42
